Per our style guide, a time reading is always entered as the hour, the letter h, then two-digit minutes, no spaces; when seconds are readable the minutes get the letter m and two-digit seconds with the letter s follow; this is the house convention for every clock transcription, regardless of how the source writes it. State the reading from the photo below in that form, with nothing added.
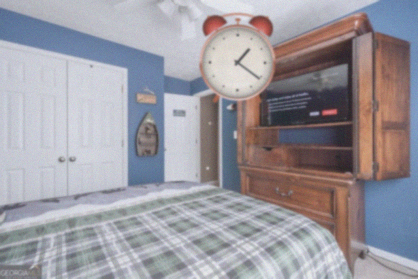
1h21
